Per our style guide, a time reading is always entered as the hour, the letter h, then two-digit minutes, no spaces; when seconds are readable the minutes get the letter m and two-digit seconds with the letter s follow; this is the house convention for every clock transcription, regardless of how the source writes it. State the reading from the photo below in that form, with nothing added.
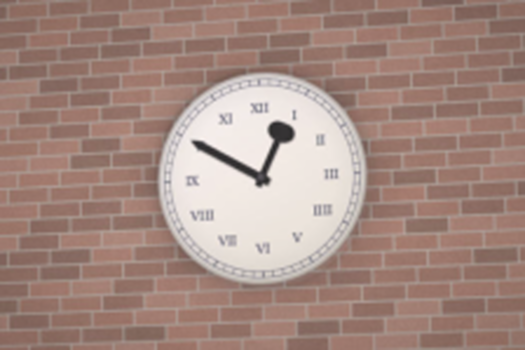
12h50
